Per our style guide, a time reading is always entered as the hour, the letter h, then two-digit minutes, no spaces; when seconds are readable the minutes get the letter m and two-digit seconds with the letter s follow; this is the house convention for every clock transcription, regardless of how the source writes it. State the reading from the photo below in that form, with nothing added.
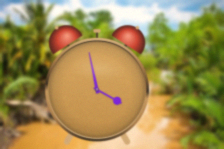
3h58
